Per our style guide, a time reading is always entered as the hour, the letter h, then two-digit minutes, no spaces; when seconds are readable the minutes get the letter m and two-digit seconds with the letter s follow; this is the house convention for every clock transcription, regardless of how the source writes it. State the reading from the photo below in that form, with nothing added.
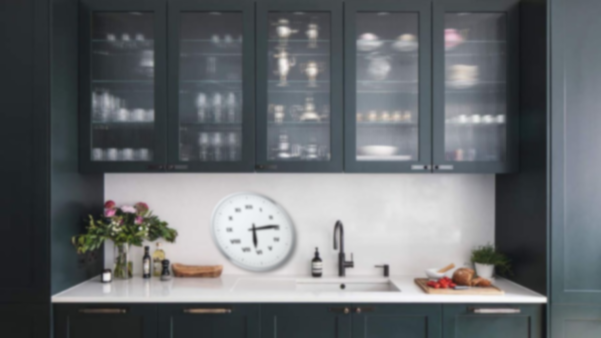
6h14
